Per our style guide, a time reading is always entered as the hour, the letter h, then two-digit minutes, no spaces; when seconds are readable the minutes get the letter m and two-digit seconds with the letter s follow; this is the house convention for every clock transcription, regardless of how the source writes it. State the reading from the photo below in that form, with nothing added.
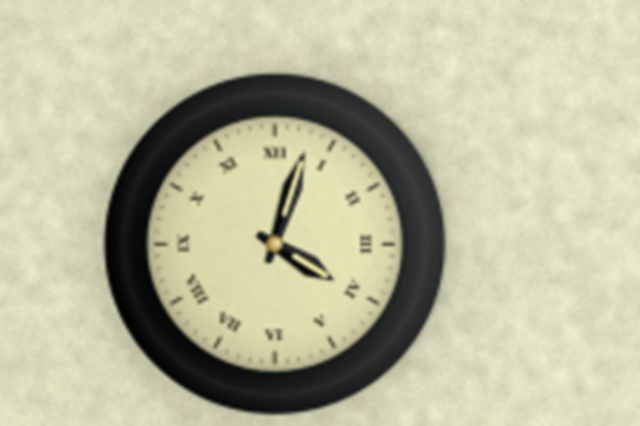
4h03
